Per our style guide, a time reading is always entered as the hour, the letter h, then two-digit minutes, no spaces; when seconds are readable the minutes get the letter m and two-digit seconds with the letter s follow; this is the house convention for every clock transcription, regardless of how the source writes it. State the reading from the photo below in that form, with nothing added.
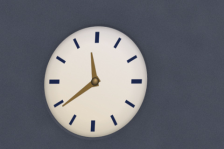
11h39
